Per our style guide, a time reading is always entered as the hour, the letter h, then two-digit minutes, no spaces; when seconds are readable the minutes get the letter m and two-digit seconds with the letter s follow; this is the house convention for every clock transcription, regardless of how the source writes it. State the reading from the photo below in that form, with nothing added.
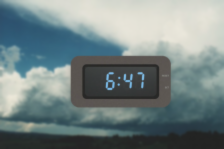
6h47
